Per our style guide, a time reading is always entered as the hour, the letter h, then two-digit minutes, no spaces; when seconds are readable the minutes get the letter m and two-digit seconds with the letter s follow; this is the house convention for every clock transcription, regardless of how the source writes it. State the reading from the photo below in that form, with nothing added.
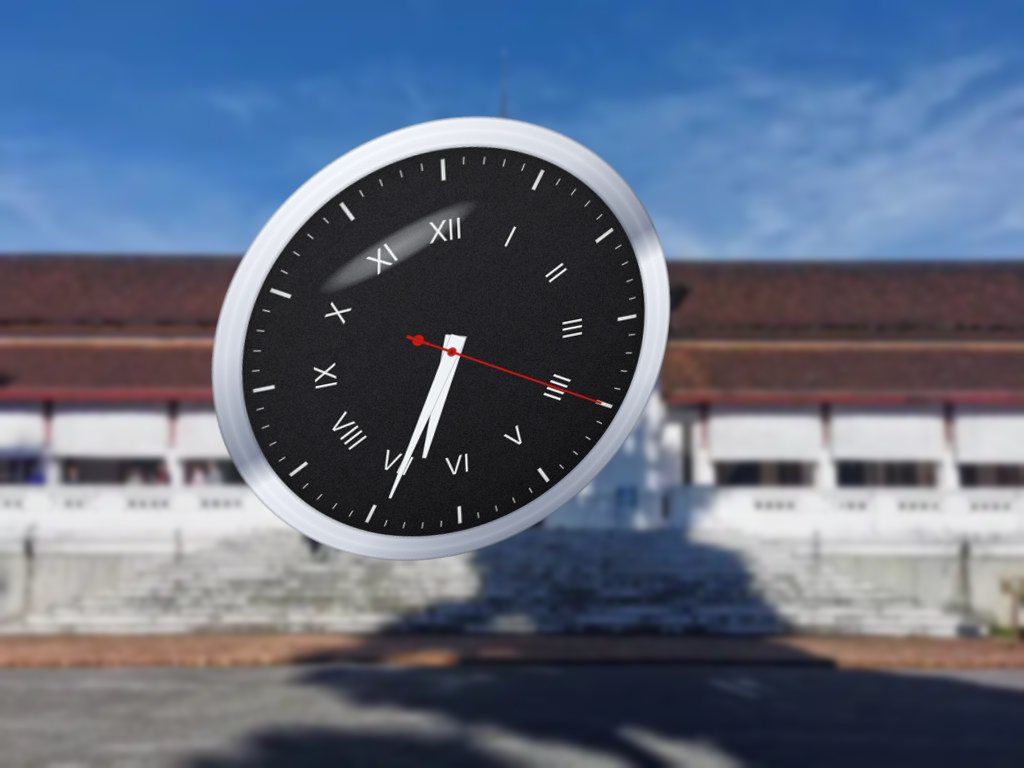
6h34m20s
